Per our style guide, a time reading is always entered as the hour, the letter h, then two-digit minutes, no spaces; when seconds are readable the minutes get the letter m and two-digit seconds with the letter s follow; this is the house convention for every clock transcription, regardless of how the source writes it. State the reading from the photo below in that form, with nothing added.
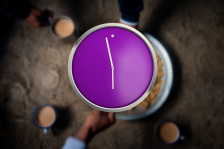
5h58
